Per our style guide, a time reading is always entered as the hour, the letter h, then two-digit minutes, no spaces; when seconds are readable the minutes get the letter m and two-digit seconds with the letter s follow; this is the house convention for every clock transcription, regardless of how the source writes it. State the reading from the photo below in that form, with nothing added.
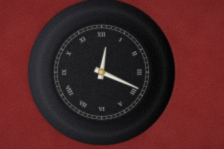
12h19
